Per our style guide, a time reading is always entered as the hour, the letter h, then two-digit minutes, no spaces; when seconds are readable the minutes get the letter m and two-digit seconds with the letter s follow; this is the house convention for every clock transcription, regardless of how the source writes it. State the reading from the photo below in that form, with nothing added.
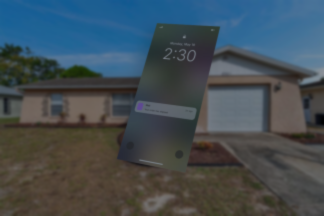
2h30
